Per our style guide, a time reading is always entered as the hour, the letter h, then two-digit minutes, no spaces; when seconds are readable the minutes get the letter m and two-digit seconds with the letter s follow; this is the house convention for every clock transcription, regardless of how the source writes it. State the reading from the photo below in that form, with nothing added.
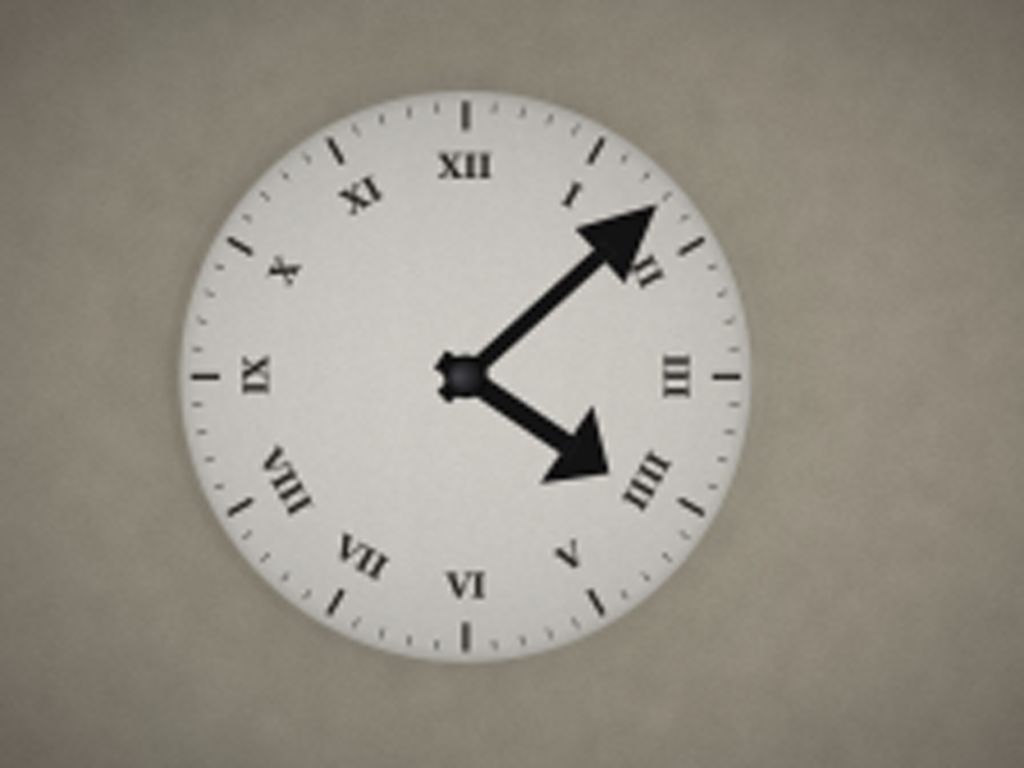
4h08
